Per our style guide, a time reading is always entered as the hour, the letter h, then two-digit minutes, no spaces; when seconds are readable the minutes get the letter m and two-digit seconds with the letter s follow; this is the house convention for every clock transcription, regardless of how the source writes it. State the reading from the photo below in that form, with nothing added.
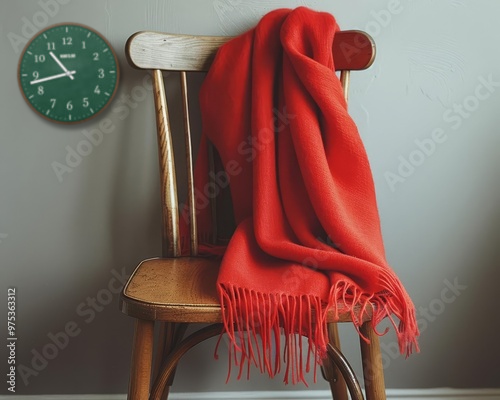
10h43
